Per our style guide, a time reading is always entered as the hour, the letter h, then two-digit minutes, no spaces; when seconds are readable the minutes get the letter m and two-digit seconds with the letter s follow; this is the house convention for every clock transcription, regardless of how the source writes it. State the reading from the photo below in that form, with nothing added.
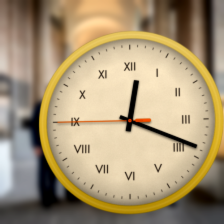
12h18m45s
